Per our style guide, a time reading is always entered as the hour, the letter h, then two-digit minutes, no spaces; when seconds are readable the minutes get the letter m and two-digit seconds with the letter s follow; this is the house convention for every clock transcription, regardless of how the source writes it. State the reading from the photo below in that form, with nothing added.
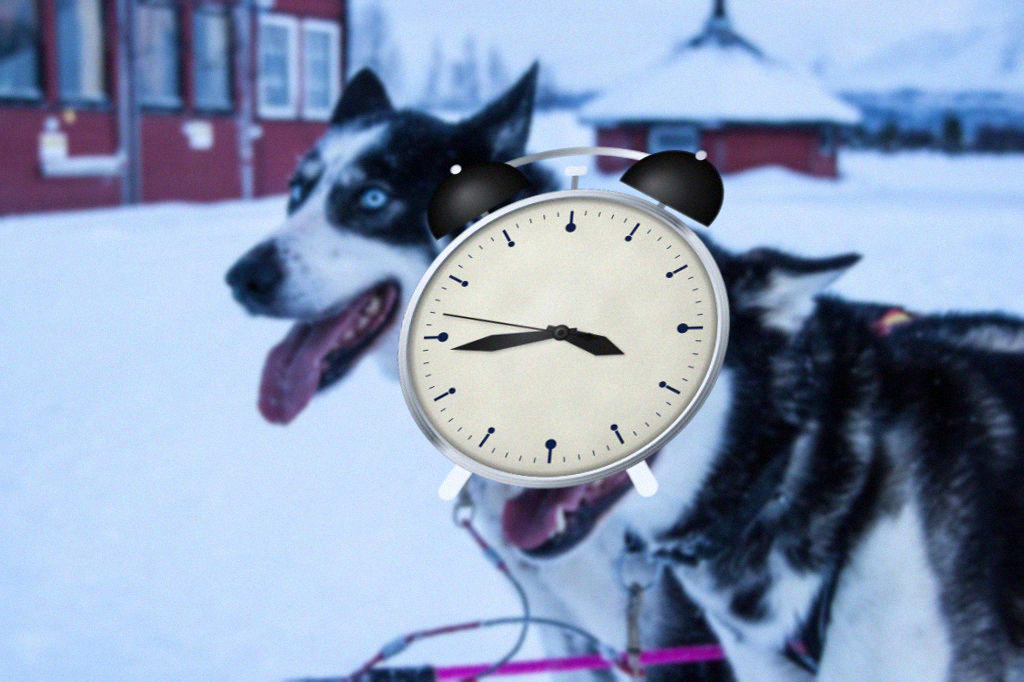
3h43m47s
